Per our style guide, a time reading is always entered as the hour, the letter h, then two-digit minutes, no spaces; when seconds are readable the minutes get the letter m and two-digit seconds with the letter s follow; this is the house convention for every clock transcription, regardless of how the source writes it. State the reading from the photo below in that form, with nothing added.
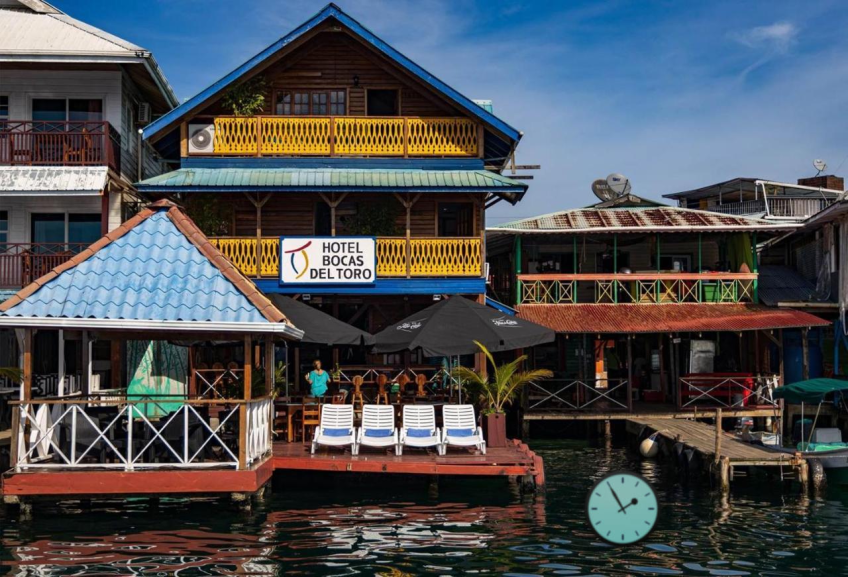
1h55
